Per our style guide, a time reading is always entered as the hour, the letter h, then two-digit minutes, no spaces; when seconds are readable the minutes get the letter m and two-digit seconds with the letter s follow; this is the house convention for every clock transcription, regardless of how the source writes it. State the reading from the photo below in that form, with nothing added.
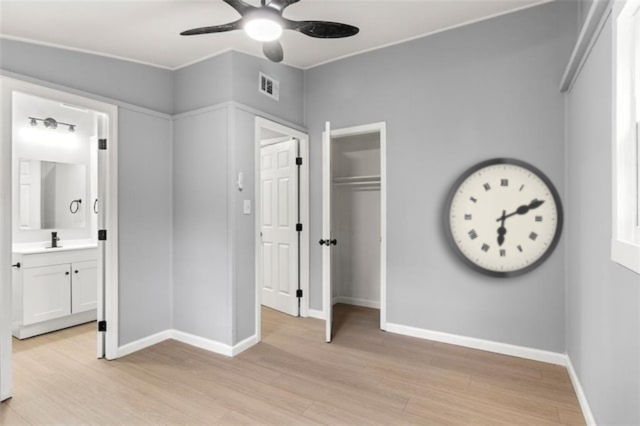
6h11
